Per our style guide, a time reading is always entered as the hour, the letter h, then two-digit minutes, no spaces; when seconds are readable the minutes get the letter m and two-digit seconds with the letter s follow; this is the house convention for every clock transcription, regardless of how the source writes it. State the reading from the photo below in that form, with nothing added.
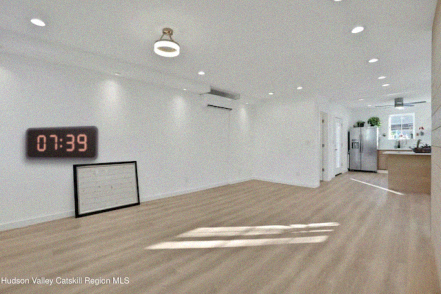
7h39
